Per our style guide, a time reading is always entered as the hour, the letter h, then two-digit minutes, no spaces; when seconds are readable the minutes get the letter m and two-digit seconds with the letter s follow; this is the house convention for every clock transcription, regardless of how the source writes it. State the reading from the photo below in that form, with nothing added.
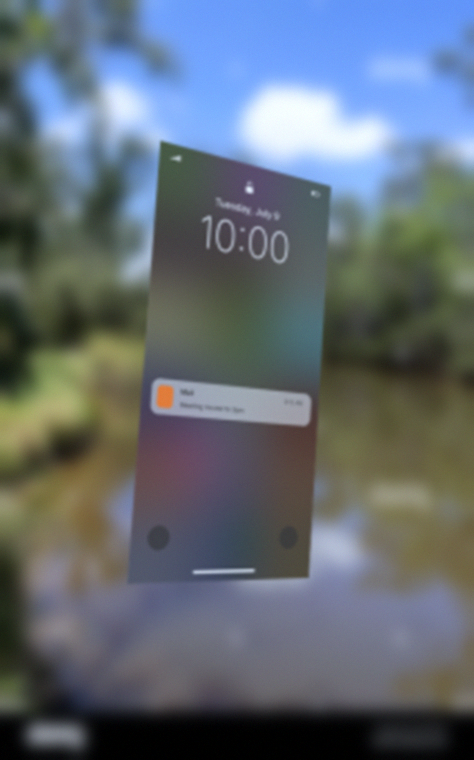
10h00
